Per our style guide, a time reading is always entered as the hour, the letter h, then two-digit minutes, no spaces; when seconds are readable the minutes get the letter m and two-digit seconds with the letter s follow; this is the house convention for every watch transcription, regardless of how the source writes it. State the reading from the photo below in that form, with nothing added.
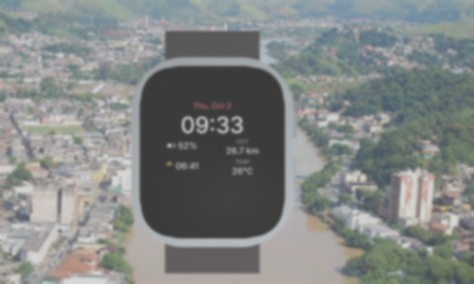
9h33
